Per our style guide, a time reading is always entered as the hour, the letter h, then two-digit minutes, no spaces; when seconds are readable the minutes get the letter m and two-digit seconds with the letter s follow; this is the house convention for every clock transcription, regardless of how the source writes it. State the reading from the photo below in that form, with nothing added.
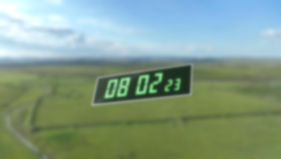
8h02
